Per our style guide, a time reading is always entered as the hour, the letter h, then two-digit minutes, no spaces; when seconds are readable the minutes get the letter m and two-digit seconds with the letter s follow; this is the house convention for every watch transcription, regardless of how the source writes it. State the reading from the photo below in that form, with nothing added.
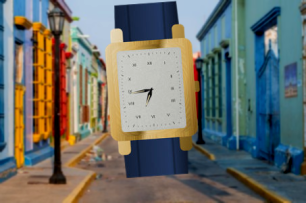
6h44
